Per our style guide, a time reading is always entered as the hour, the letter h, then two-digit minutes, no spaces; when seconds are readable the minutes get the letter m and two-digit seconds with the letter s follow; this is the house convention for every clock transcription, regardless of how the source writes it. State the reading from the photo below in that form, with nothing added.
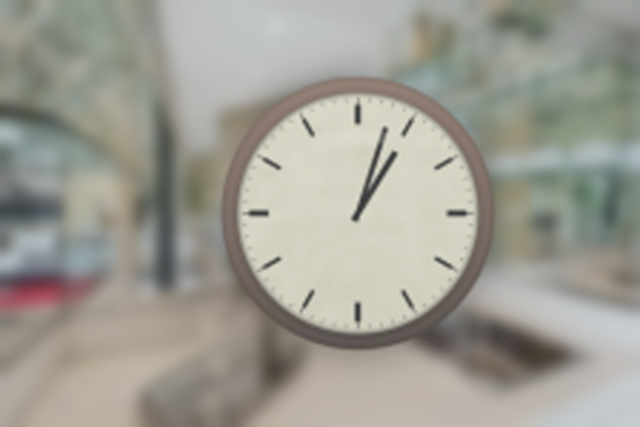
1h03
